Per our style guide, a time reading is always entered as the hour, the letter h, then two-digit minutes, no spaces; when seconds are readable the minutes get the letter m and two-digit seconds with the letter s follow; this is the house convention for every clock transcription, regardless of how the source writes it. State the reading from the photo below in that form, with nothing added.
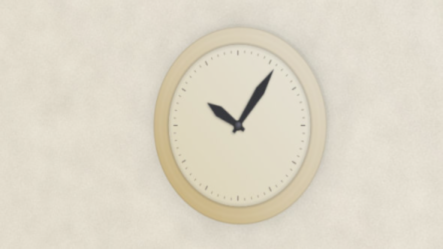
10h06
